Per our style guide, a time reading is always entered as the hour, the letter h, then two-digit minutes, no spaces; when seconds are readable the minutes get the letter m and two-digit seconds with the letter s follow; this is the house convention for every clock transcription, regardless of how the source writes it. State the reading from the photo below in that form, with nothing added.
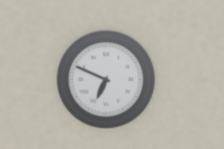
6h49
